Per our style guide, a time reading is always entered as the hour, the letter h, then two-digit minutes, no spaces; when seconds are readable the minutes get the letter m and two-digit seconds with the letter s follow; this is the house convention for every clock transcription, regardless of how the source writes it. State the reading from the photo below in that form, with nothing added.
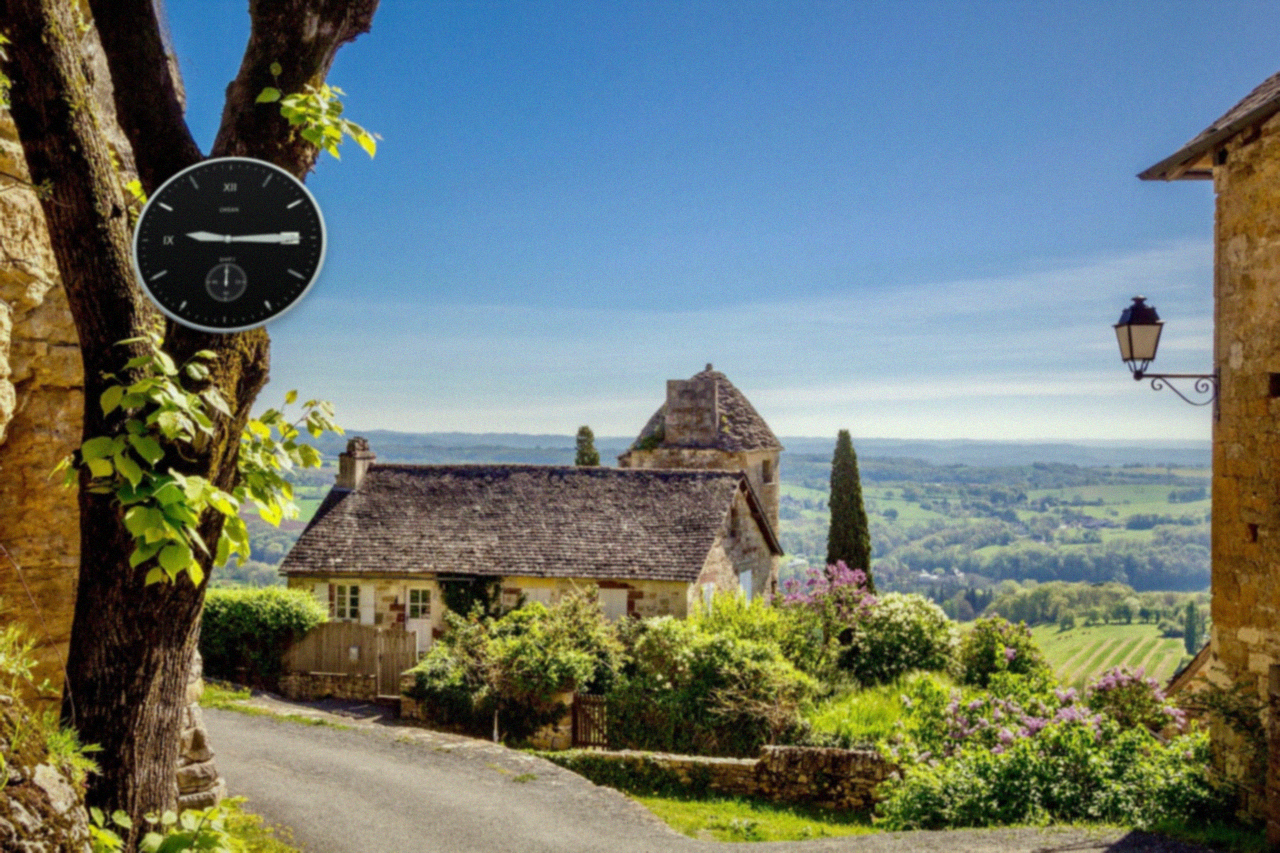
9h15
